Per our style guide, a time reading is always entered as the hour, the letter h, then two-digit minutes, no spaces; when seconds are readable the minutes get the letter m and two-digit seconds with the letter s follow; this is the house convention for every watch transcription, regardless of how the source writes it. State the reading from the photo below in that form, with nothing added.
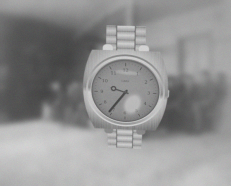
9h36
